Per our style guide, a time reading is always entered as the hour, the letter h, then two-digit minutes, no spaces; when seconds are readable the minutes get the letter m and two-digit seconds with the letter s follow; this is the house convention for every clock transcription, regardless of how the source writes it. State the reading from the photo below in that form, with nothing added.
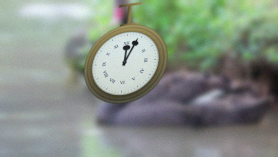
12h04
